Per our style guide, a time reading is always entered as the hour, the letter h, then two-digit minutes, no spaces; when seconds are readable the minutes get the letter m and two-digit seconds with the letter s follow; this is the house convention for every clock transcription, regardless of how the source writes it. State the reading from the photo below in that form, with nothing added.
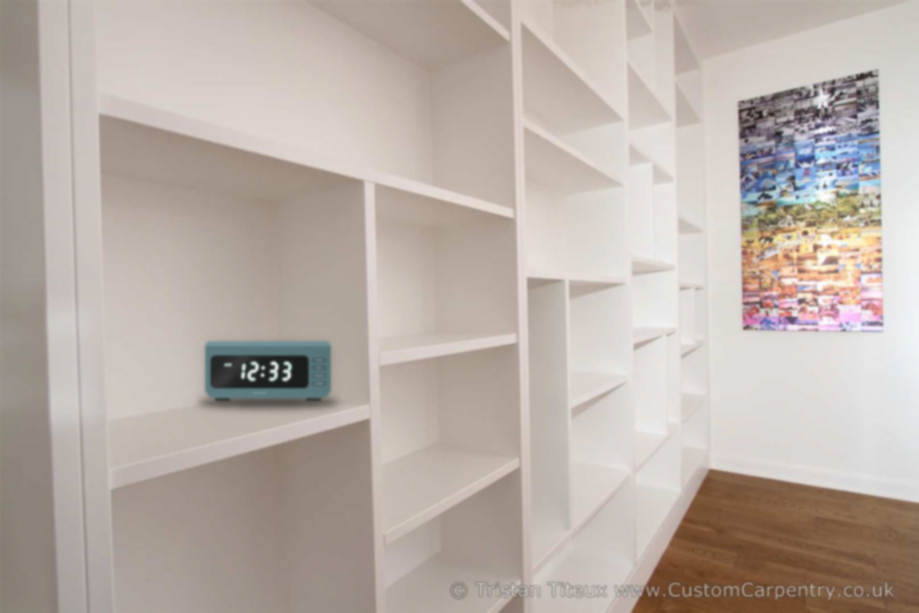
12h33
